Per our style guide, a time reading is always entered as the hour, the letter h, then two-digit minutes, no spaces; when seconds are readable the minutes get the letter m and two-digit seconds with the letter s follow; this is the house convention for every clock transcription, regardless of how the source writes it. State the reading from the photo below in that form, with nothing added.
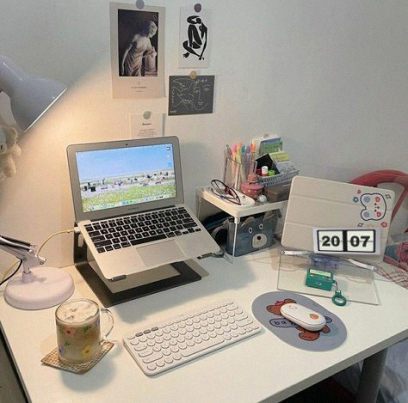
20h07
